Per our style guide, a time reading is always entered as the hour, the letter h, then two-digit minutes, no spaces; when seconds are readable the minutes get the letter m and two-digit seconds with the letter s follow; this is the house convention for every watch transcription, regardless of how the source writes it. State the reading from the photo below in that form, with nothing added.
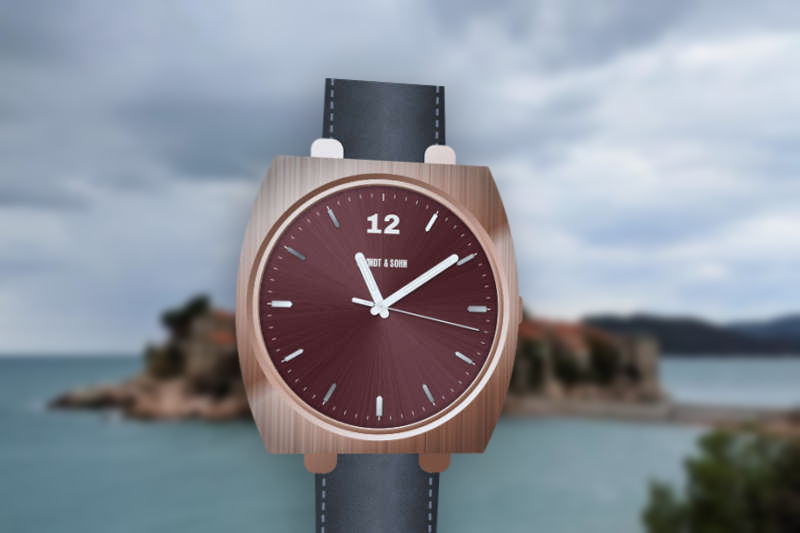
11h09m17s
